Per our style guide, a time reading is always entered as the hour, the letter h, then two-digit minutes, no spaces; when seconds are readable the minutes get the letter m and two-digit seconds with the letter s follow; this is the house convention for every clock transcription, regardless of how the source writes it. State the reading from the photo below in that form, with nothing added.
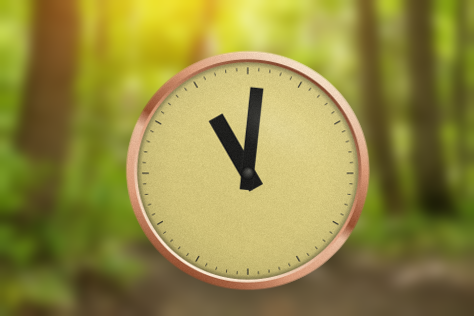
11h01
